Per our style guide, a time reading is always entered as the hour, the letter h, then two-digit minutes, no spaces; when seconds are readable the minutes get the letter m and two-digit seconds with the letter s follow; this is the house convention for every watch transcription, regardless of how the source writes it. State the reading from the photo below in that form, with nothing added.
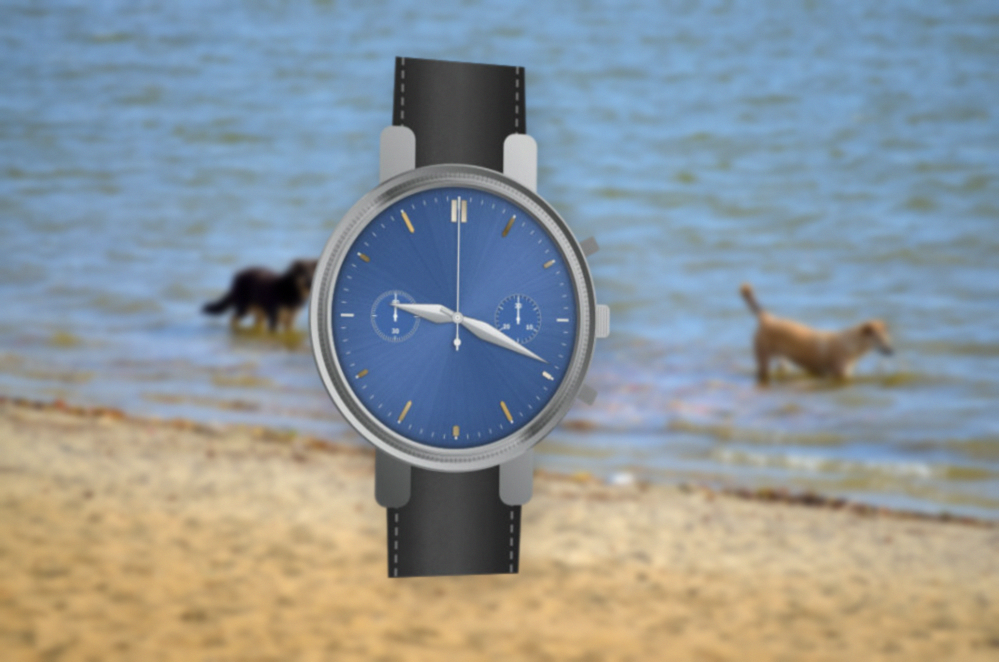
9h19
